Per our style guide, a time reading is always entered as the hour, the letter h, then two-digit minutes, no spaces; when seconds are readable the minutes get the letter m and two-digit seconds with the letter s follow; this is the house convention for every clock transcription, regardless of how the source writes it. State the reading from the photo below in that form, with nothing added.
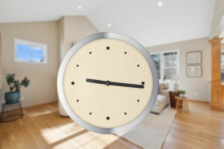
9h16
